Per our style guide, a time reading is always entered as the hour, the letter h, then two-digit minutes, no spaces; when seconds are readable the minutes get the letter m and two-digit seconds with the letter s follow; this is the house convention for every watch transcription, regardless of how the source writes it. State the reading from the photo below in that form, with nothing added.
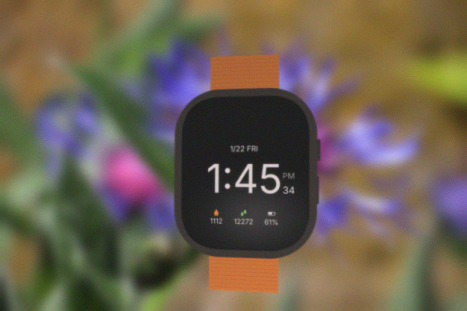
1h45m34s
